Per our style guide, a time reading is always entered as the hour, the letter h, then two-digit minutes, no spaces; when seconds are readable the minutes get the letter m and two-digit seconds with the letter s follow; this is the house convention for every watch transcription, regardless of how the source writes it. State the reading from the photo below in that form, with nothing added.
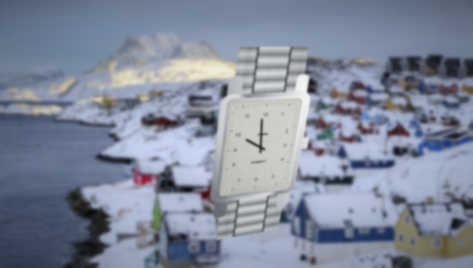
9h59
